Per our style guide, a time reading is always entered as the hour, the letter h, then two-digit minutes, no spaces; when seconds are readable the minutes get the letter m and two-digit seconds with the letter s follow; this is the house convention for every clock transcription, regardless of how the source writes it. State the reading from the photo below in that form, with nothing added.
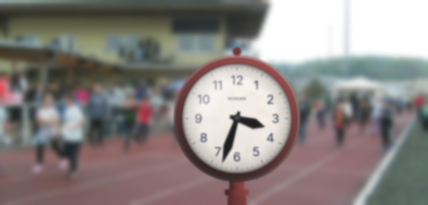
3h33
